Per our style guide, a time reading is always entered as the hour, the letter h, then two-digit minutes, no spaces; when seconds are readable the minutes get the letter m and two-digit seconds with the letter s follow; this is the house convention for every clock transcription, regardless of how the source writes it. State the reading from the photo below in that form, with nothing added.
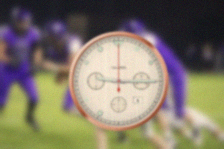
9h15
